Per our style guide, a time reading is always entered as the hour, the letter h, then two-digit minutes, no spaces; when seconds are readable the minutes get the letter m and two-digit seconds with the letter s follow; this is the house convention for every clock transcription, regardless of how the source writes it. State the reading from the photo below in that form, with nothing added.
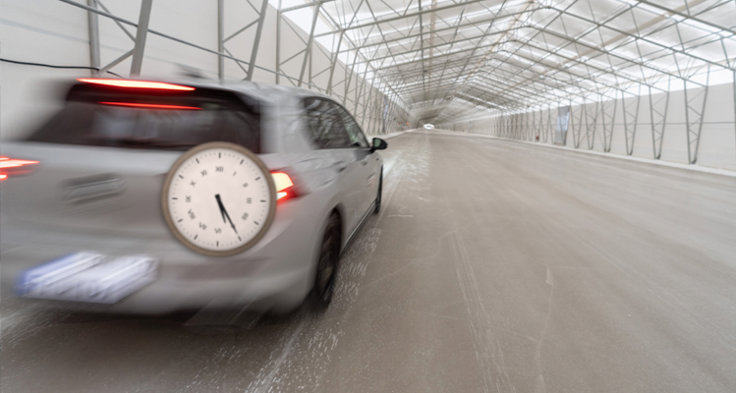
5h25
